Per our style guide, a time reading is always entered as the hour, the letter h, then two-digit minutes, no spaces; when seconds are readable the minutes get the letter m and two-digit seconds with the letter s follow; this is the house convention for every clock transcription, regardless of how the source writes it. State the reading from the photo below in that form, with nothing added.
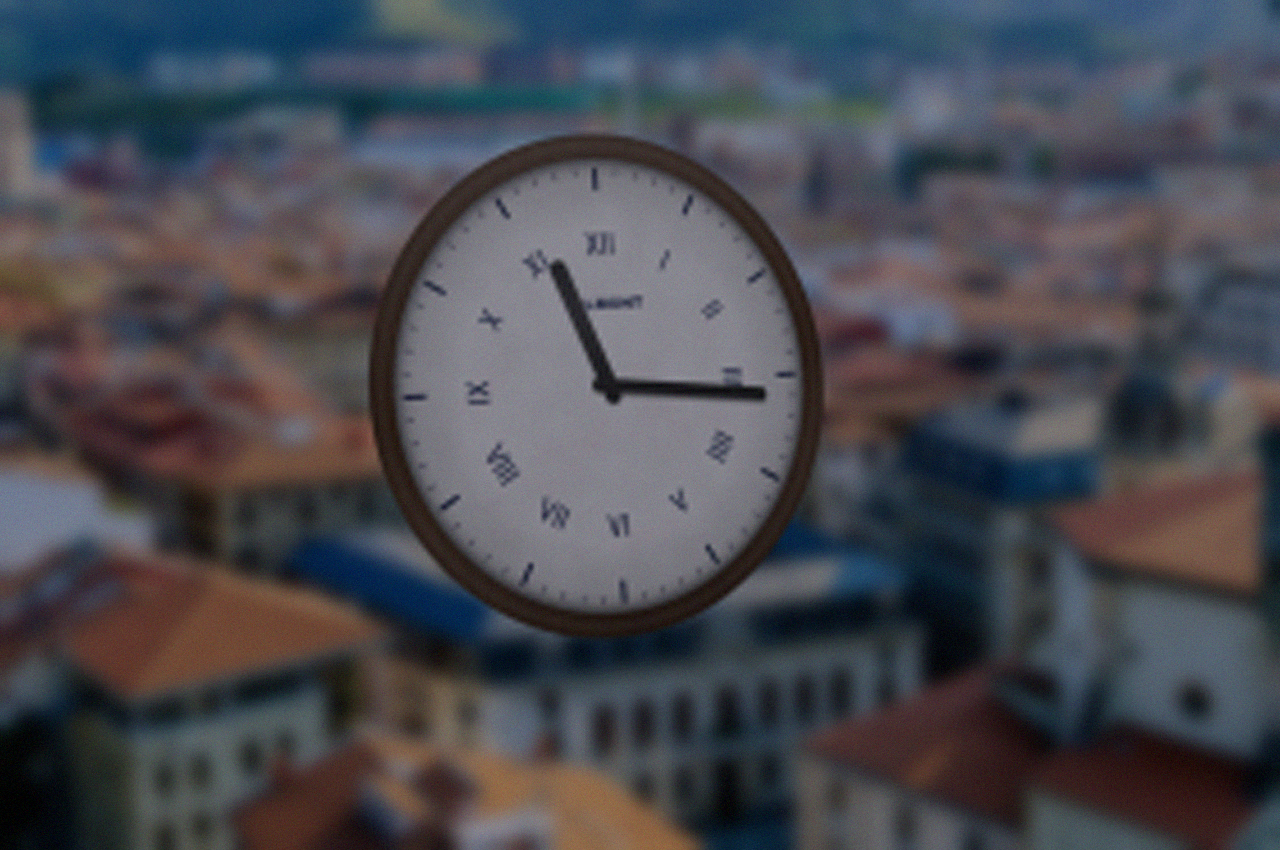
11h16
